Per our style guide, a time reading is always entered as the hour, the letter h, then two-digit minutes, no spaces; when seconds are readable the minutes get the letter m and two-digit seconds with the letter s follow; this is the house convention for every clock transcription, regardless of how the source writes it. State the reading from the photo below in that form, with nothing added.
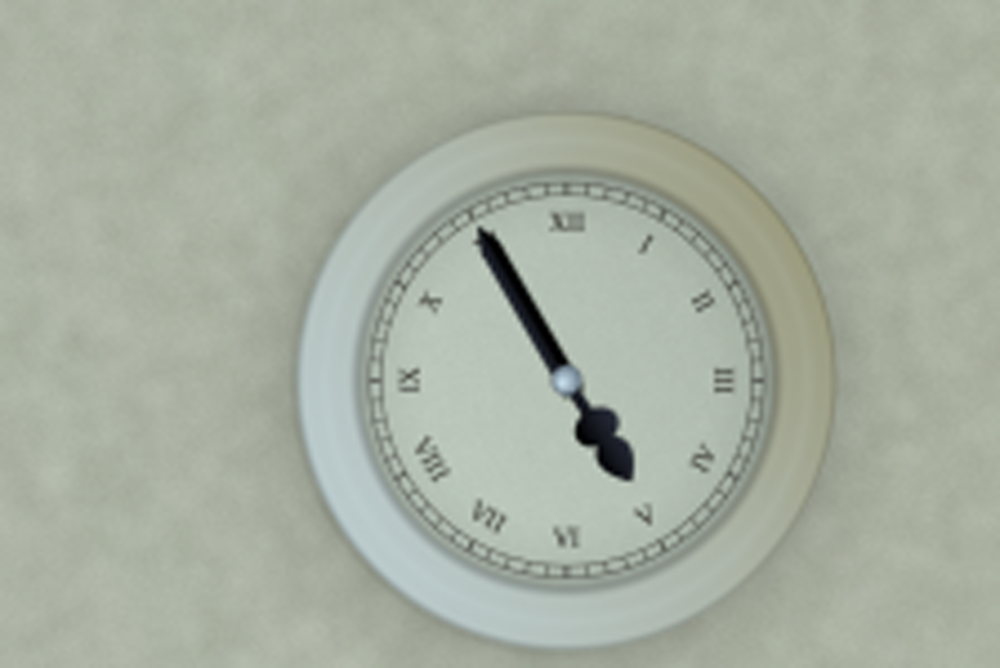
4h55
